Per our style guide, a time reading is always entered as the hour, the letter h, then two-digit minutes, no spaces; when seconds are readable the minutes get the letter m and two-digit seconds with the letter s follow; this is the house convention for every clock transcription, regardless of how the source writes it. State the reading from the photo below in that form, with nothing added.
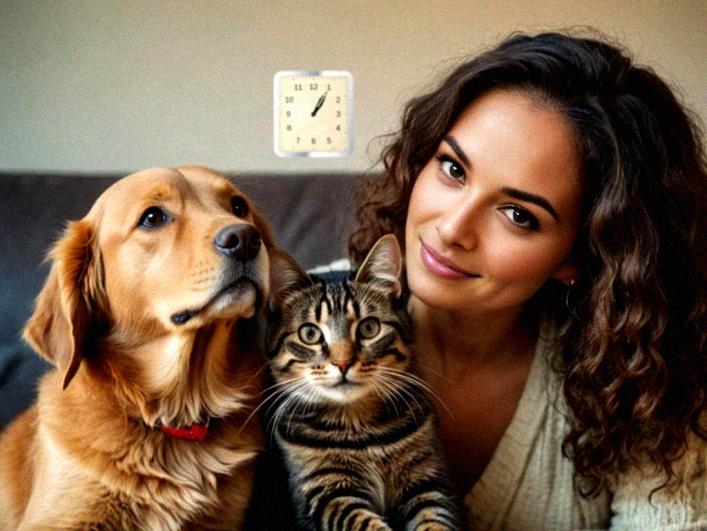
1h05
